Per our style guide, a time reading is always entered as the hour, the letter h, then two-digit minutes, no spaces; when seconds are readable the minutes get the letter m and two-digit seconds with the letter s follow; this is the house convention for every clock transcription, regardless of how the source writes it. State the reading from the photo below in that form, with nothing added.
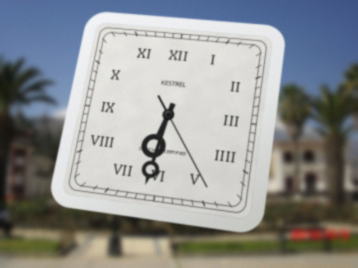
6h31m24s
